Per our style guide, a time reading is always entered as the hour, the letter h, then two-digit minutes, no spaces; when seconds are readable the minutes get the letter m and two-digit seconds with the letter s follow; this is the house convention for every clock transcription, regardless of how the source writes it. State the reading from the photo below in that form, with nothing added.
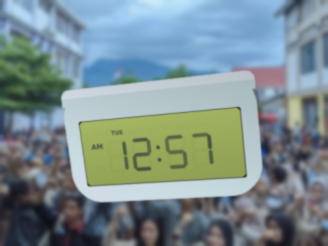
12h57
